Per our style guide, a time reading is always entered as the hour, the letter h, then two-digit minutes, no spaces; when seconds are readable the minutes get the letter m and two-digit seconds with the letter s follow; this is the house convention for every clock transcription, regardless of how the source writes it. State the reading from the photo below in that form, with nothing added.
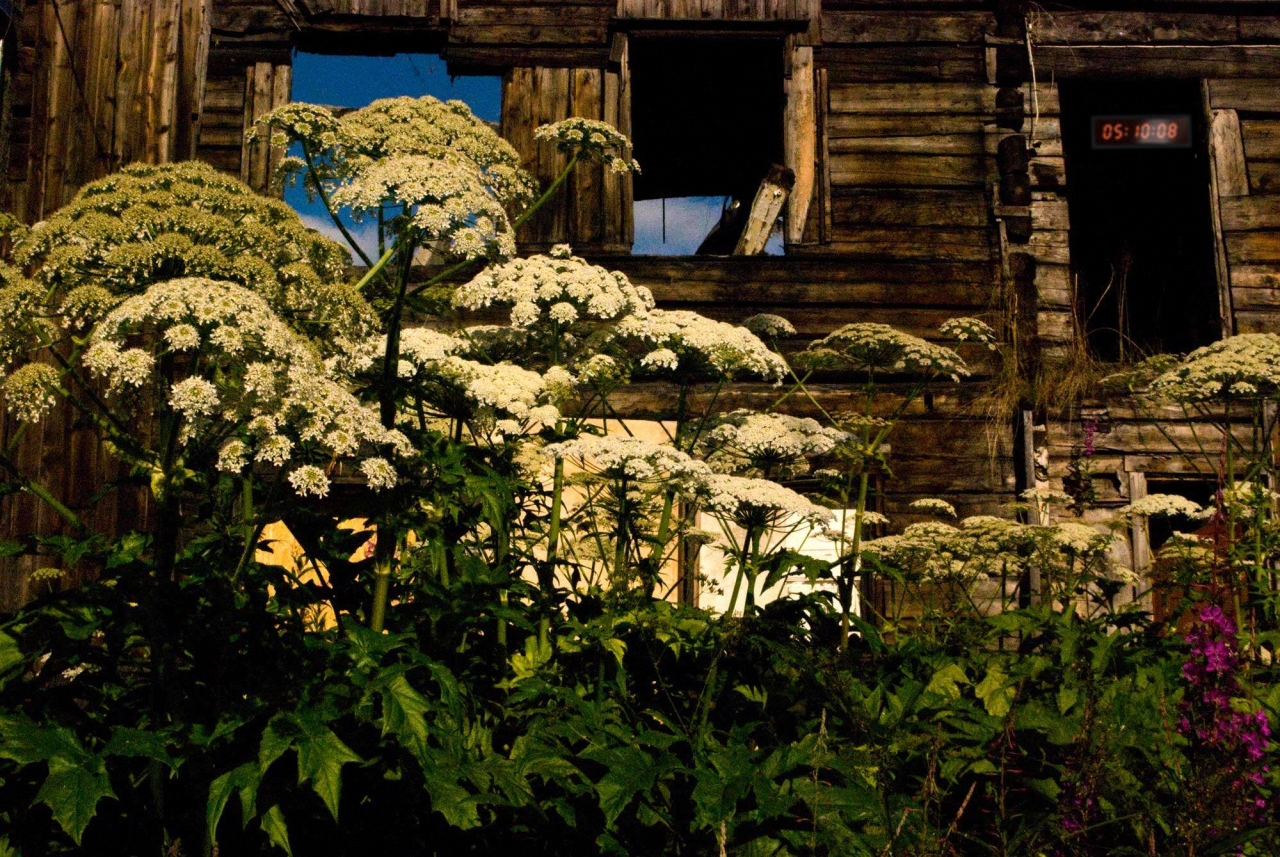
5h10m08s
